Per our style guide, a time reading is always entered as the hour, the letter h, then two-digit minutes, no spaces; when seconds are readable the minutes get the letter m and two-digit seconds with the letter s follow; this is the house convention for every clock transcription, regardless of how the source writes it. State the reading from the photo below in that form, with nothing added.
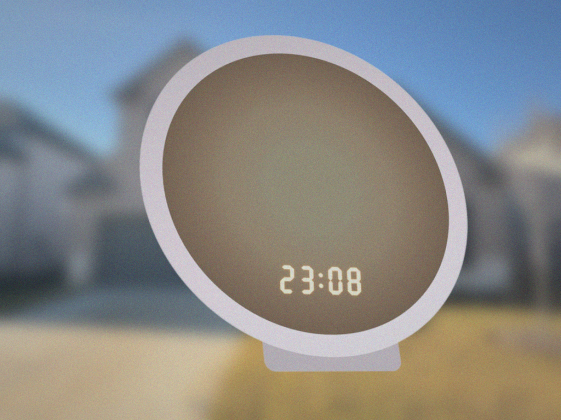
23h08
